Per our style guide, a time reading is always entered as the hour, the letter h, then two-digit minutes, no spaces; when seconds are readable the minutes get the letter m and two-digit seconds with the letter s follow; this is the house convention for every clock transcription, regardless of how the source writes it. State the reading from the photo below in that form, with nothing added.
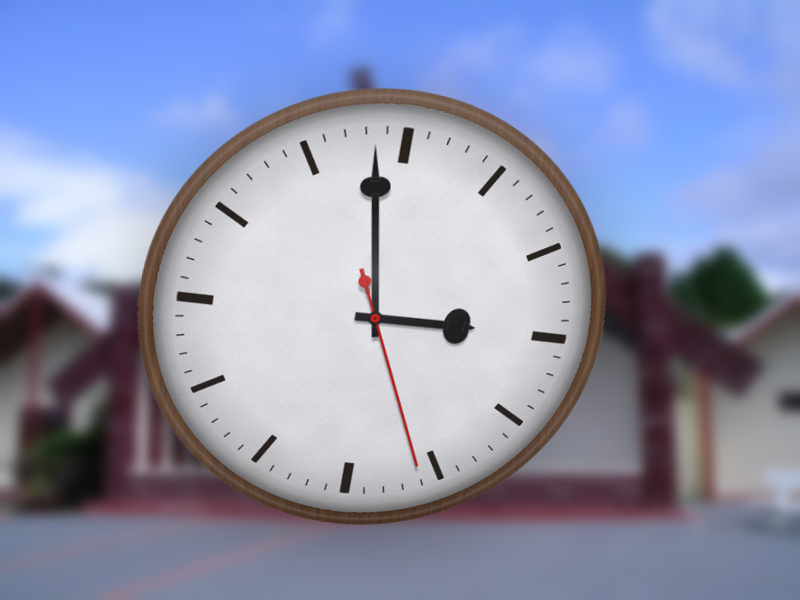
2h58m26s
